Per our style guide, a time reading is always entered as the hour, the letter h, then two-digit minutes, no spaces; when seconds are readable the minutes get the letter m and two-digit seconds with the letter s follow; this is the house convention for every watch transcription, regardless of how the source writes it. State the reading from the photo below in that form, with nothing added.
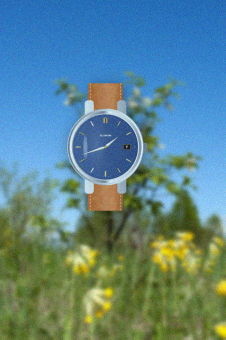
1h42
